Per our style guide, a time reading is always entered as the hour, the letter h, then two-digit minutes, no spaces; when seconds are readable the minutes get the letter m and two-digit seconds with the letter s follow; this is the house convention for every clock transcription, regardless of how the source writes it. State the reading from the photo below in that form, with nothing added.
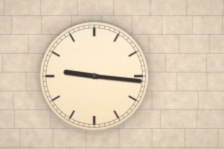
9h16
